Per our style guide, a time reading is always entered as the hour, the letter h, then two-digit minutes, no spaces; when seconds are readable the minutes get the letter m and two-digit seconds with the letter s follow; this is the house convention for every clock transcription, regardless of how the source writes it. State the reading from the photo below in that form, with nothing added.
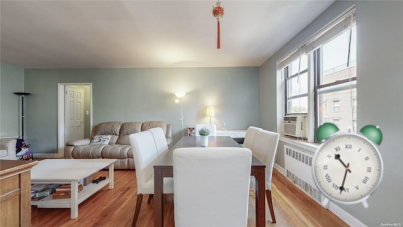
10h32
